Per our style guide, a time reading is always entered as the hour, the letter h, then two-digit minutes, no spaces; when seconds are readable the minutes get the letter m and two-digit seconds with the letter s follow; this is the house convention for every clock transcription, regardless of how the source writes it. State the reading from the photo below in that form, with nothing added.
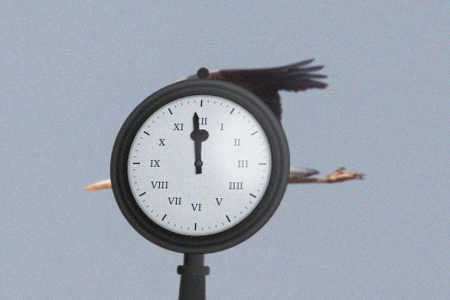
11h59
